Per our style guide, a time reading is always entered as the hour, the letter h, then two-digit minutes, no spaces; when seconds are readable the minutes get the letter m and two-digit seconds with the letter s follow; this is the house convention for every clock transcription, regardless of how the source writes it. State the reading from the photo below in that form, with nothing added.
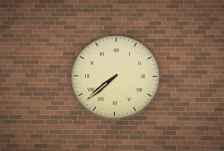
7h38
